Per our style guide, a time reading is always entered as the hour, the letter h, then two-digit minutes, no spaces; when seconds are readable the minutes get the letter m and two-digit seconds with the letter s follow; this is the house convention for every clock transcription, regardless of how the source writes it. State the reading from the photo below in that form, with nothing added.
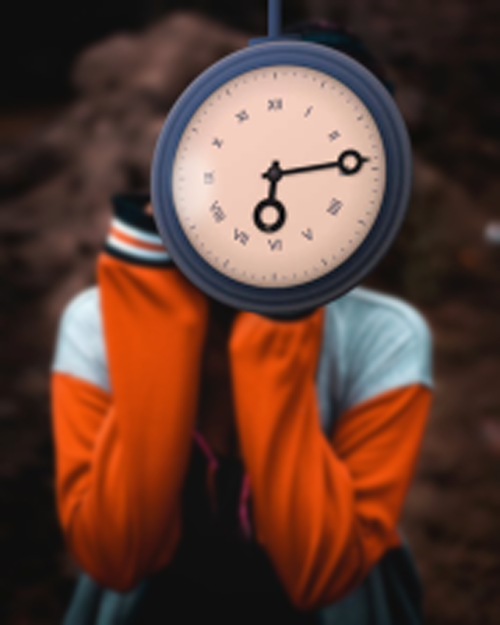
6h14
